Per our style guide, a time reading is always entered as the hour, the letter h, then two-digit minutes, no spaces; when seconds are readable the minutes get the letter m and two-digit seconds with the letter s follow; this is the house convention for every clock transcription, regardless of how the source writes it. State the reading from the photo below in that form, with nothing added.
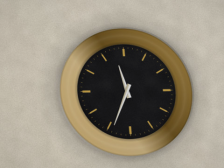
11h34
